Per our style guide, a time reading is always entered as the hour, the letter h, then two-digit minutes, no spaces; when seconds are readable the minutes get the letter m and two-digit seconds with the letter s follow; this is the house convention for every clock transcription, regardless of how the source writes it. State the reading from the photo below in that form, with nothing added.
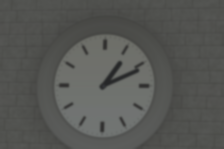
1h11
